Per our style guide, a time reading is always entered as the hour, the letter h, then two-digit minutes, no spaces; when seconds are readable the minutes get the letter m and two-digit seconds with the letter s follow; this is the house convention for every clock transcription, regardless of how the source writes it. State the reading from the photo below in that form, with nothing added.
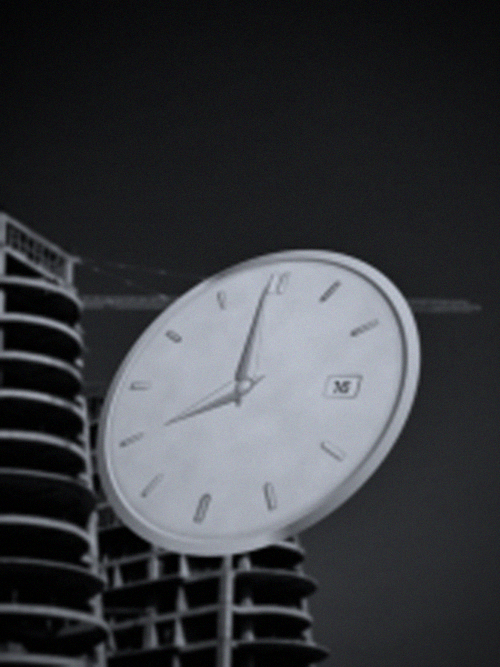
7h59
